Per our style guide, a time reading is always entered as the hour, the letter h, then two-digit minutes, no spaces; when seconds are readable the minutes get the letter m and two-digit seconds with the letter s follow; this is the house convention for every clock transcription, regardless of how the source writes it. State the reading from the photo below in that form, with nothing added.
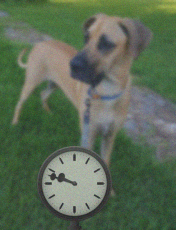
9h48
